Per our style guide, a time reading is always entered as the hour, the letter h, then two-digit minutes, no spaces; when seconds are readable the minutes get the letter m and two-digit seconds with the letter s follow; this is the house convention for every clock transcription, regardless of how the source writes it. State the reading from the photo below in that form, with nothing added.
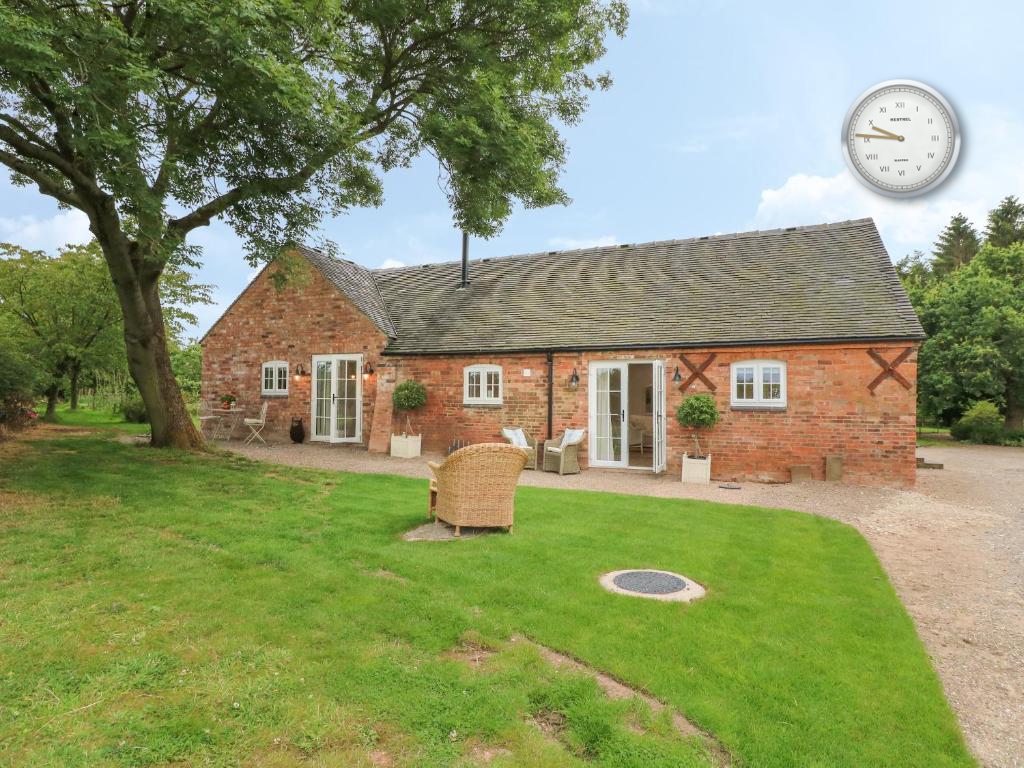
9h46
